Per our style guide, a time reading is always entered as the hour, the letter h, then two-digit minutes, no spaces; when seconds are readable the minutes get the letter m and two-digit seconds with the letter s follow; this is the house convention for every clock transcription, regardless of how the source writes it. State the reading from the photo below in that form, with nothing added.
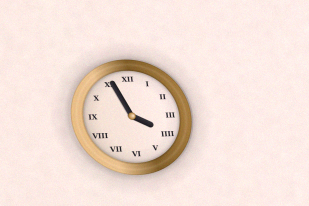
3h56
